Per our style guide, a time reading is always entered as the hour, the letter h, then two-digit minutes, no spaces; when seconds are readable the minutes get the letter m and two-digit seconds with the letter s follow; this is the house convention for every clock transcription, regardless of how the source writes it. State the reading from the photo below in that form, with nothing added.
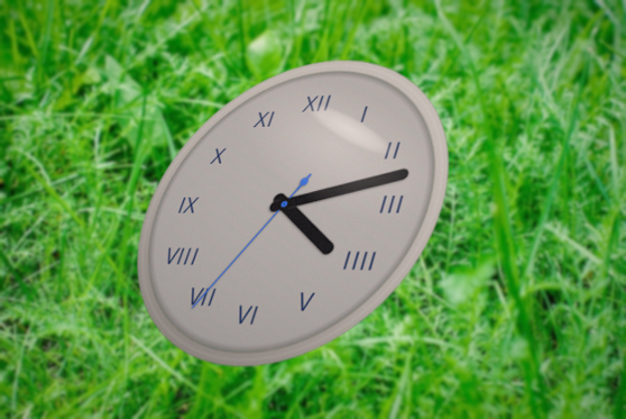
4h12m35s
